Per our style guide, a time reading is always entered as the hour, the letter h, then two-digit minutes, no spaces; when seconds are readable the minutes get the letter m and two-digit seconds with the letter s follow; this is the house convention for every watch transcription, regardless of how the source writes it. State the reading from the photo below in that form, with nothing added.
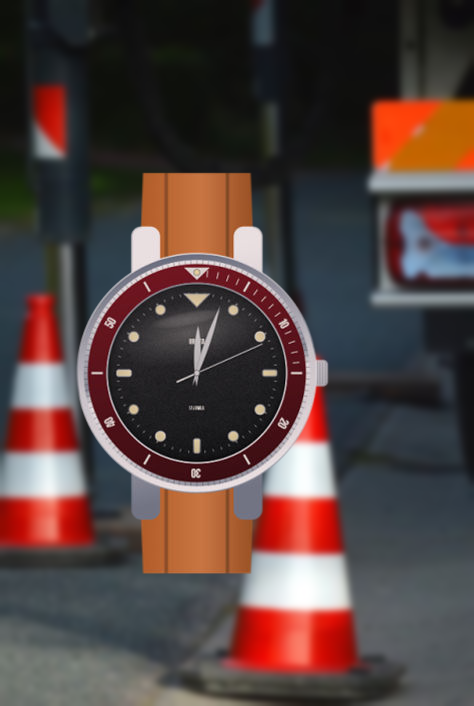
12h03m11s
